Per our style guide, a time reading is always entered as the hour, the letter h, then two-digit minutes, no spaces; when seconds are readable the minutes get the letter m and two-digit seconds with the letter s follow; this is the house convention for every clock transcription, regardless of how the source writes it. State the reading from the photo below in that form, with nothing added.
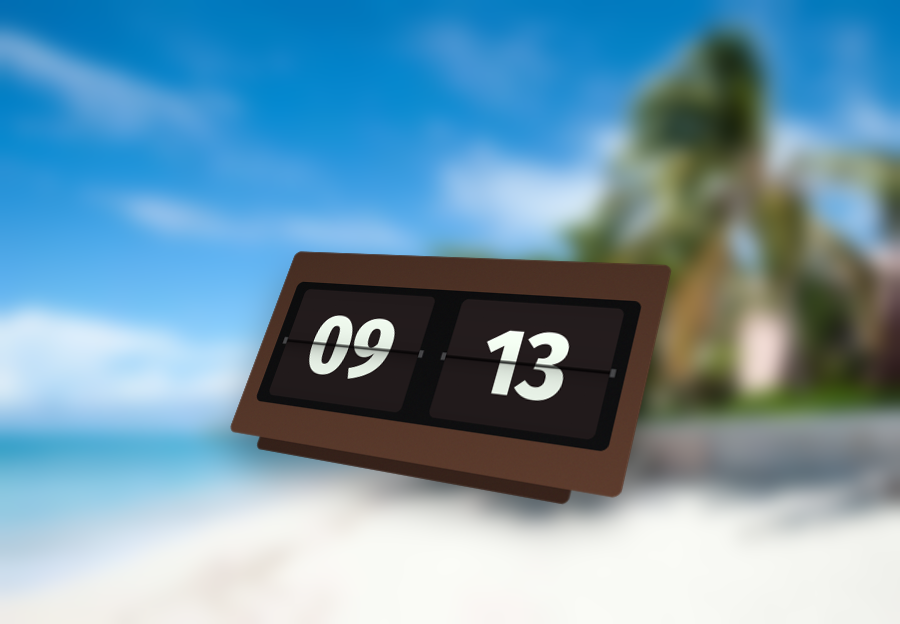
9h13
